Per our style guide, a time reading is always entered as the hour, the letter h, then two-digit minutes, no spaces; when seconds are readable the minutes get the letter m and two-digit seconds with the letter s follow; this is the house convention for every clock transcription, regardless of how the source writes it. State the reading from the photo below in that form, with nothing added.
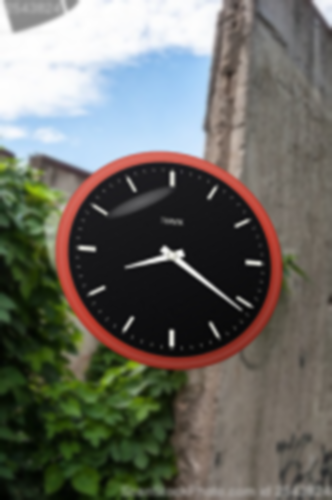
8h21
